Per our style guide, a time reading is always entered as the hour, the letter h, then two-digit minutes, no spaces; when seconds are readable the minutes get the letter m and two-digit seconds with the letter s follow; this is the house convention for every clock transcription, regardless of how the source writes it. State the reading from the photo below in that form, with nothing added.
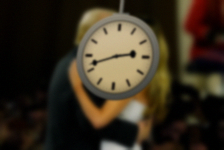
2h42
